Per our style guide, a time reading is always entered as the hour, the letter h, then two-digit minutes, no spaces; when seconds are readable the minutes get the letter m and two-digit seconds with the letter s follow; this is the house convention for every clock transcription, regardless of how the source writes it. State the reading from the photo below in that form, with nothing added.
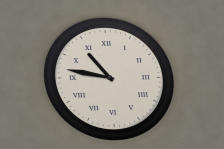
10h47
